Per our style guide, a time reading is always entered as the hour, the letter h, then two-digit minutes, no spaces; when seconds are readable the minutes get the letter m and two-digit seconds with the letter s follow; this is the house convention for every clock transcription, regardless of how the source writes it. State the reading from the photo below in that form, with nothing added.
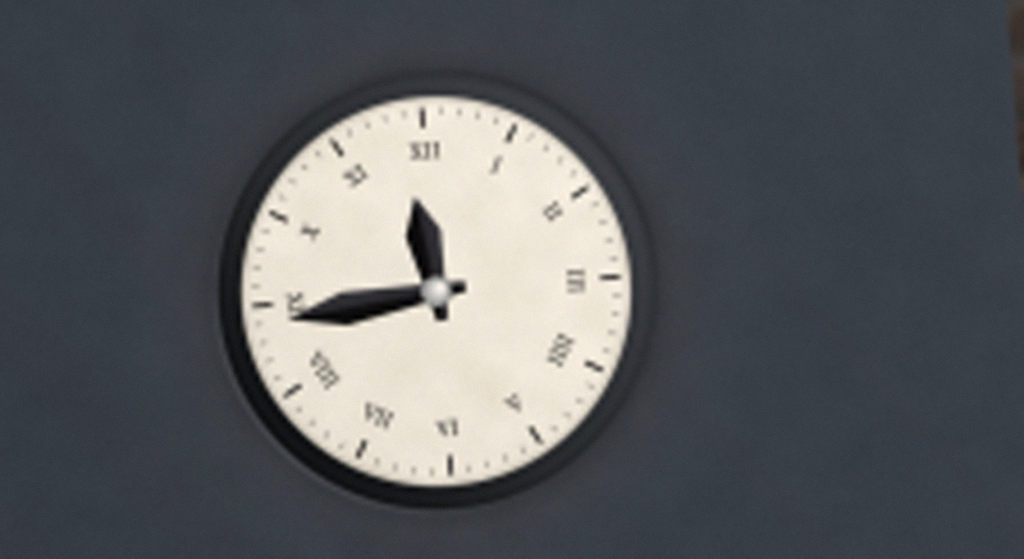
11h44
